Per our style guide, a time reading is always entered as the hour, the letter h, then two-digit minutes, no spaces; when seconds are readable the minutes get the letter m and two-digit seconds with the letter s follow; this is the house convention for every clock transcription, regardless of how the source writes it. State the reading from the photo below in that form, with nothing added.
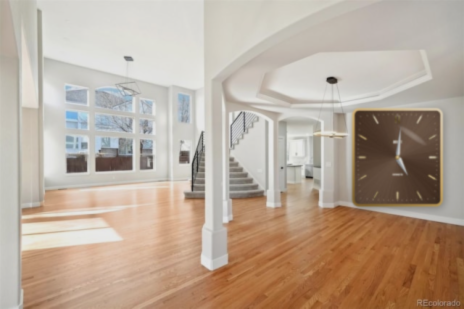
5h01
